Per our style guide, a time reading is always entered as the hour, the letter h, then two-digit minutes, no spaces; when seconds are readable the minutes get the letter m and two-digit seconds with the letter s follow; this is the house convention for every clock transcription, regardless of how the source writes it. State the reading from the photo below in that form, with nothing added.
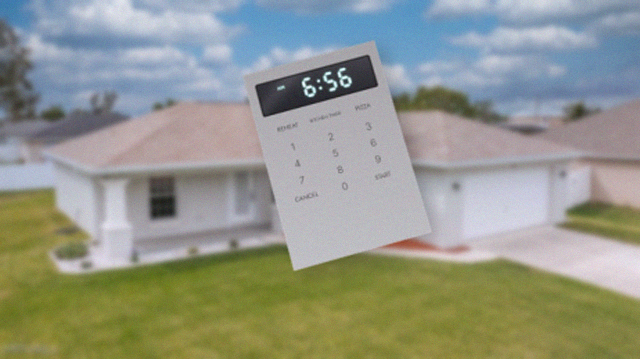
6h56
